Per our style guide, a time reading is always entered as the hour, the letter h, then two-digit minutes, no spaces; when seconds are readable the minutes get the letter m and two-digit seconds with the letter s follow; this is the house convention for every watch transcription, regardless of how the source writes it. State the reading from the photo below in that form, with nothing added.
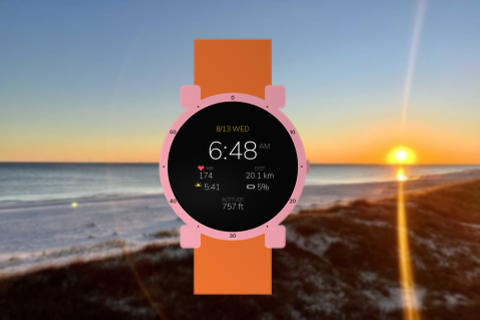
6h48
